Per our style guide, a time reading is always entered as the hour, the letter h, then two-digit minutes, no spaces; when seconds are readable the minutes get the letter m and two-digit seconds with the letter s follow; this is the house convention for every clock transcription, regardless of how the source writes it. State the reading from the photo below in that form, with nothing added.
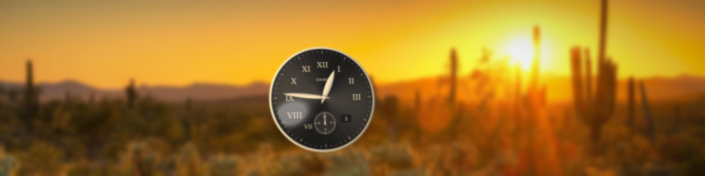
12h46
